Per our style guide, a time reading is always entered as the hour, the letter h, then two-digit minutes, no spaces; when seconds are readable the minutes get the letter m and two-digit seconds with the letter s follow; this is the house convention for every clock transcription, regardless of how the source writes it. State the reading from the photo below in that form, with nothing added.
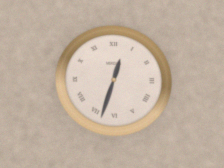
12h33
